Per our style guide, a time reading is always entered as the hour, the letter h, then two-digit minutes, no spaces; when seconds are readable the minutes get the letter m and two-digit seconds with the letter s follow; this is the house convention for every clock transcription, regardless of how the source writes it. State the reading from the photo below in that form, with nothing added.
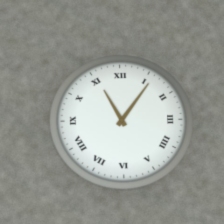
11h06
